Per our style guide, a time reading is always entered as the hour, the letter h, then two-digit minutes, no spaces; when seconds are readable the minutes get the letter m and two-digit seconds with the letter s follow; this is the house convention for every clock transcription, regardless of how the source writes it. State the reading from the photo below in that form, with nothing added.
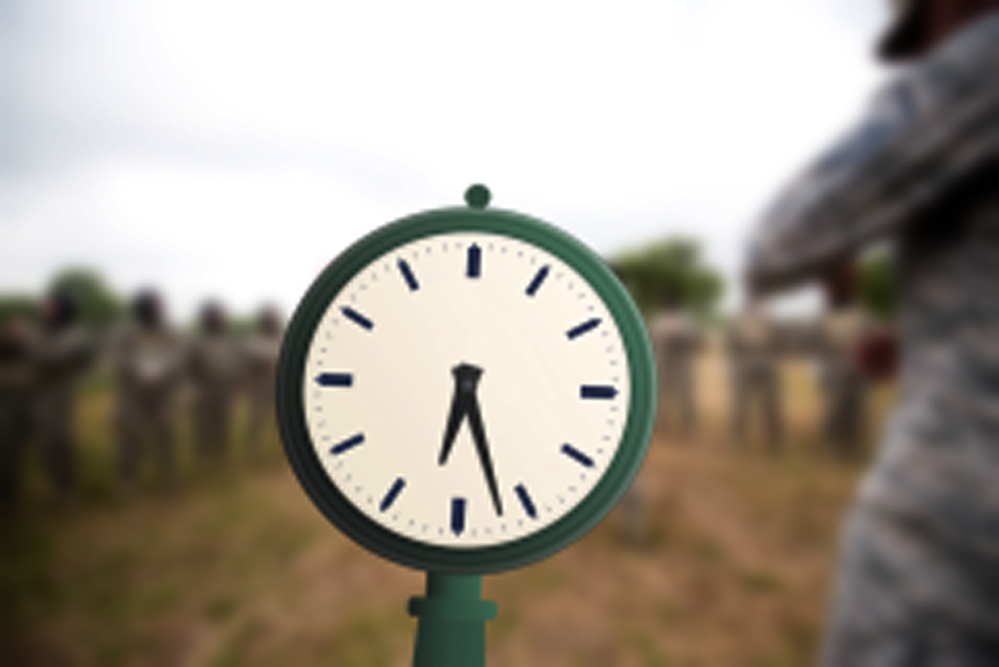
6h27
